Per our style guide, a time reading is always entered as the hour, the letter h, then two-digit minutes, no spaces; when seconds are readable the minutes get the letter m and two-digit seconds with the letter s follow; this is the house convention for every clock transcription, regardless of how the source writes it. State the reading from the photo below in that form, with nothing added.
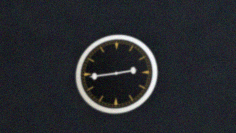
2h44
